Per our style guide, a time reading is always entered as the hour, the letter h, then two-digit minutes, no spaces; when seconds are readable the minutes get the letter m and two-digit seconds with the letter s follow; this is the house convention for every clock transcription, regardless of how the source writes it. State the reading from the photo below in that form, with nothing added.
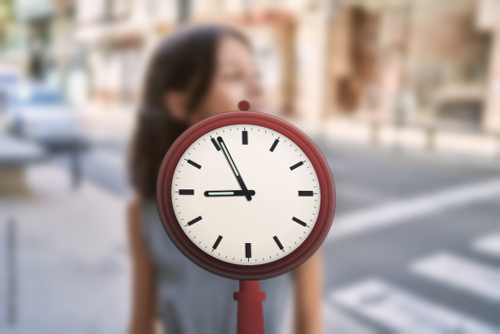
8h56
